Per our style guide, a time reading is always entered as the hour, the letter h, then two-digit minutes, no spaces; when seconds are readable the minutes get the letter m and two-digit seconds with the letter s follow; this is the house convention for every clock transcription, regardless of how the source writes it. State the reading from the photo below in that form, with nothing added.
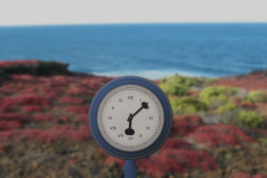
6h08
